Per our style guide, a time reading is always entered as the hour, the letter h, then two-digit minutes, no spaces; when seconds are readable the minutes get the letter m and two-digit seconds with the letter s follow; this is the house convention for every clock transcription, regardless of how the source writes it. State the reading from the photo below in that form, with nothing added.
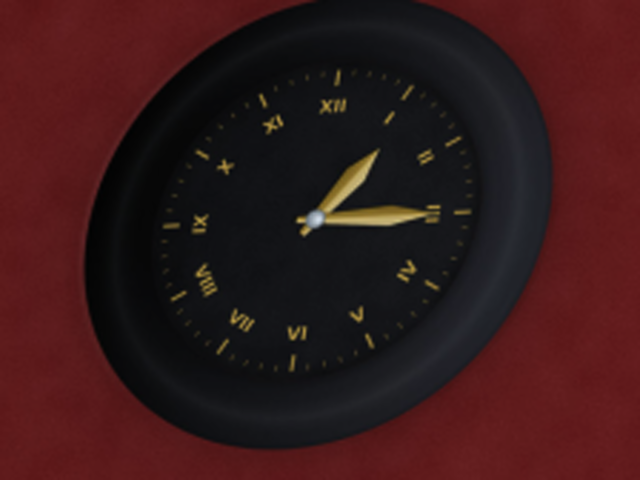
1h15
